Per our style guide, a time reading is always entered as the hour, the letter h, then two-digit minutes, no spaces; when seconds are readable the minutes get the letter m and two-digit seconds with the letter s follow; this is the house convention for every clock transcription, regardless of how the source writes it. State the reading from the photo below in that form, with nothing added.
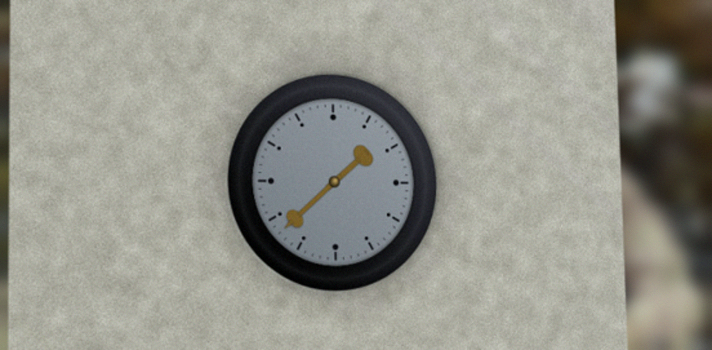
1h38
